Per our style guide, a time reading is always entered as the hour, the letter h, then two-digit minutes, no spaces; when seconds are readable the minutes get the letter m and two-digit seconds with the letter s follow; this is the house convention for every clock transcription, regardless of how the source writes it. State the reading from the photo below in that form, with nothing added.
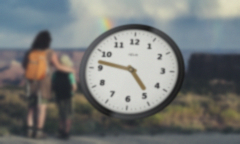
4h47
